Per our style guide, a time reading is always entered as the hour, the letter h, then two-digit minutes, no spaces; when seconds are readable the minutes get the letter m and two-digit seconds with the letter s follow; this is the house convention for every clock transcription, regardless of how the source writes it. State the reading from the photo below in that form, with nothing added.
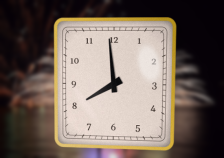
7h59
